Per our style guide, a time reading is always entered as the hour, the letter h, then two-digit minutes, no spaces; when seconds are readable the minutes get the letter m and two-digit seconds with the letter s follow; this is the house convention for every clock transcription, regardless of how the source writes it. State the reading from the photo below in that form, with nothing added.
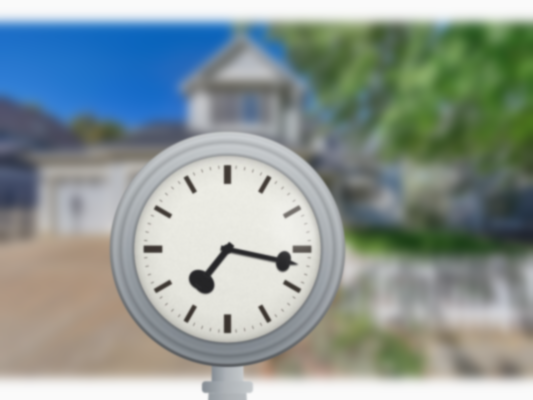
7h17
